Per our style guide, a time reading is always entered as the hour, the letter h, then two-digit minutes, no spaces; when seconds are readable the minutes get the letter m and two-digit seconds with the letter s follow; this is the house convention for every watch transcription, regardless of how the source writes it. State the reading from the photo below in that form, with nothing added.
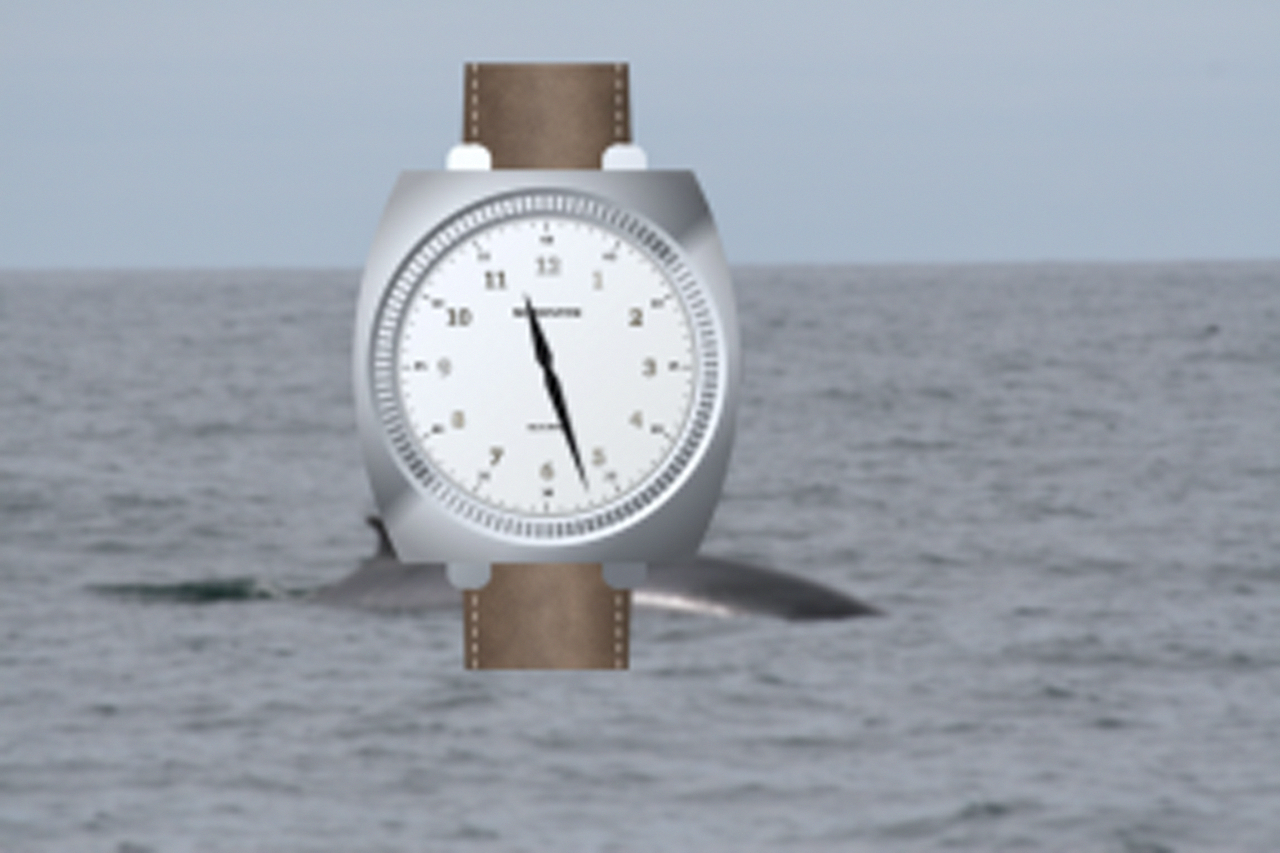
11h27
